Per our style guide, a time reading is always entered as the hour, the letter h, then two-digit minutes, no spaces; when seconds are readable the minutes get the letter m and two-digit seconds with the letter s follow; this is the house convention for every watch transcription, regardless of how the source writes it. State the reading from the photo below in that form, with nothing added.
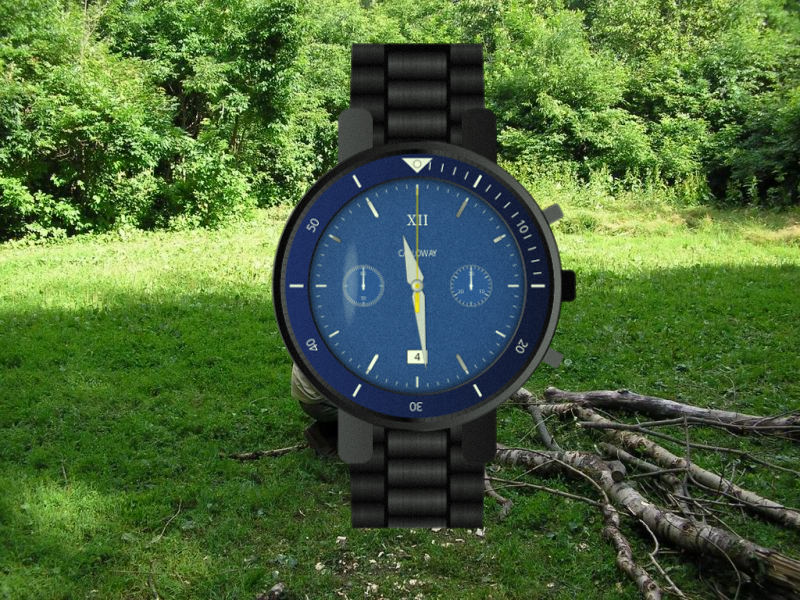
11h29
